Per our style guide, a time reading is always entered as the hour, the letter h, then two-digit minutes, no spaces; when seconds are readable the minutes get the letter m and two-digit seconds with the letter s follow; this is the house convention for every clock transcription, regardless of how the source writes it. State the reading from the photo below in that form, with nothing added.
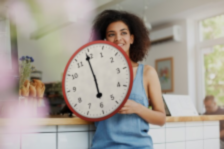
5h59
